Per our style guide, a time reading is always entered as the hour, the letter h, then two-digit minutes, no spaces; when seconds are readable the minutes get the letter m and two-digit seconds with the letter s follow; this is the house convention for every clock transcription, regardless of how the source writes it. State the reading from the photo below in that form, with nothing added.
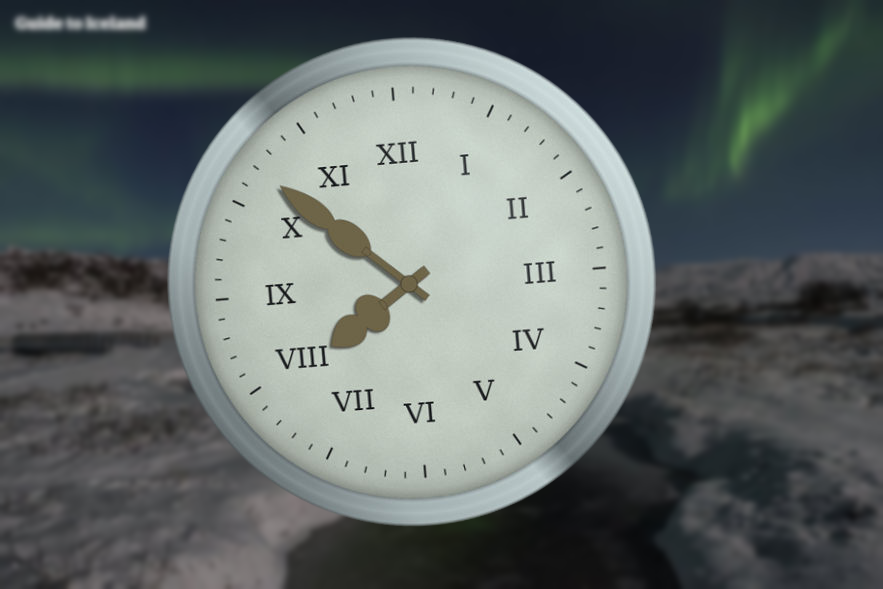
7h52
